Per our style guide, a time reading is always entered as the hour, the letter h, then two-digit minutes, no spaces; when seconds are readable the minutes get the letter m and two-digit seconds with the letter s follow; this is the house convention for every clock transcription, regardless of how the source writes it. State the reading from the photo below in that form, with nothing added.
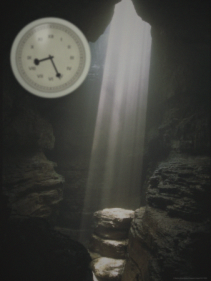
8h26
